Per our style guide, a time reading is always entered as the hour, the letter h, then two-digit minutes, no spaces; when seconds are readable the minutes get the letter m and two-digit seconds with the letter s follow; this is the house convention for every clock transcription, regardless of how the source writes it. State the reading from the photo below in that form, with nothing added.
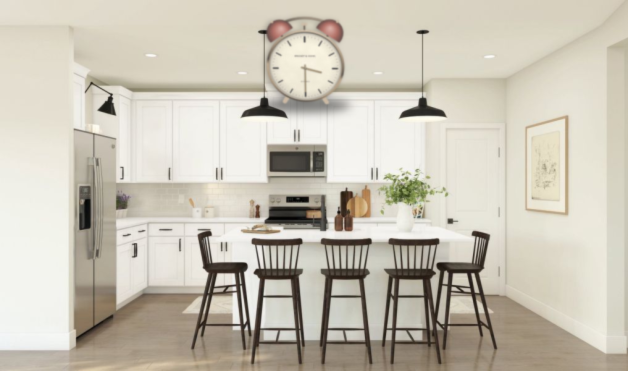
3h30
